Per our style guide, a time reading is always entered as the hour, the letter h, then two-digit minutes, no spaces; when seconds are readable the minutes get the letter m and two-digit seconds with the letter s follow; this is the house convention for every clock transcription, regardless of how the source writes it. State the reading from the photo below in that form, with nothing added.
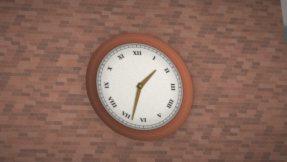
1h33
